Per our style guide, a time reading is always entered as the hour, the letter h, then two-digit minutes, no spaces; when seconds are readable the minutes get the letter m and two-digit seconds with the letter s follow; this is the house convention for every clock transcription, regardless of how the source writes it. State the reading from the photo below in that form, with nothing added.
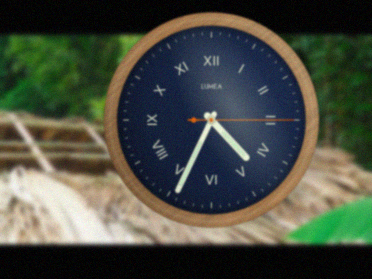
4h34m15s
